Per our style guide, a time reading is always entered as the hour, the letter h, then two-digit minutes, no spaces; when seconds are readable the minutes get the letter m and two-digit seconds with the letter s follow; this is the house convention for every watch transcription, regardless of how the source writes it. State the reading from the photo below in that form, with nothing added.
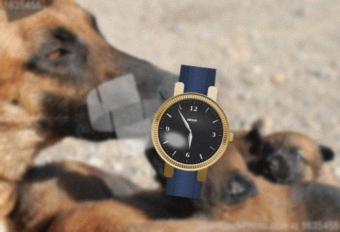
5h54
